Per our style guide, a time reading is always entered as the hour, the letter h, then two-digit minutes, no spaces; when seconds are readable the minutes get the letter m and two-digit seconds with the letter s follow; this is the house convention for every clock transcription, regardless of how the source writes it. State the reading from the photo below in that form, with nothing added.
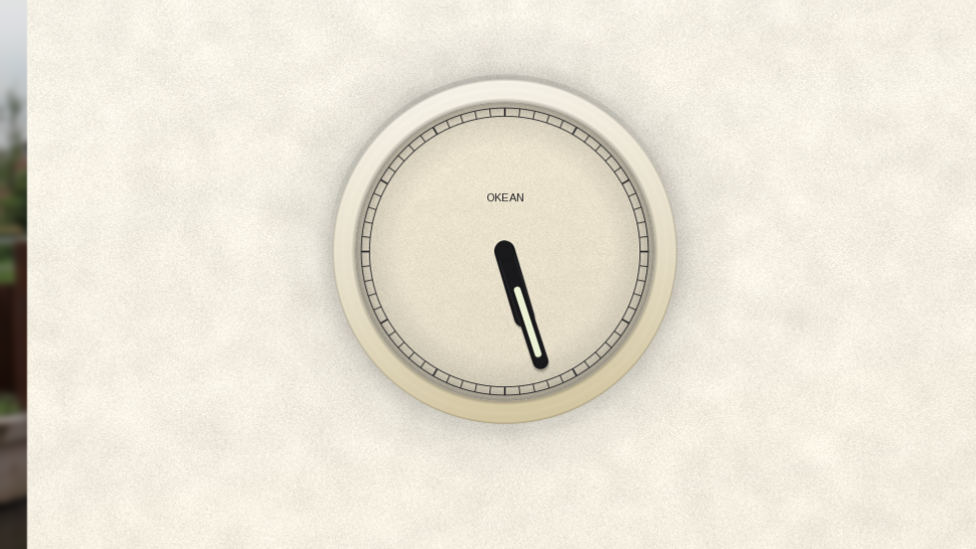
5h27
